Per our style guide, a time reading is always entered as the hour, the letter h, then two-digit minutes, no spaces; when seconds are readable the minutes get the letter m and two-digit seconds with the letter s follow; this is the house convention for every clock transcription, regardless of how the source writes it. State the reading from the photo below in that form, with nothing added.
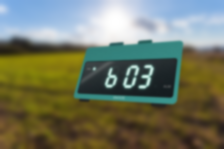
6h03
